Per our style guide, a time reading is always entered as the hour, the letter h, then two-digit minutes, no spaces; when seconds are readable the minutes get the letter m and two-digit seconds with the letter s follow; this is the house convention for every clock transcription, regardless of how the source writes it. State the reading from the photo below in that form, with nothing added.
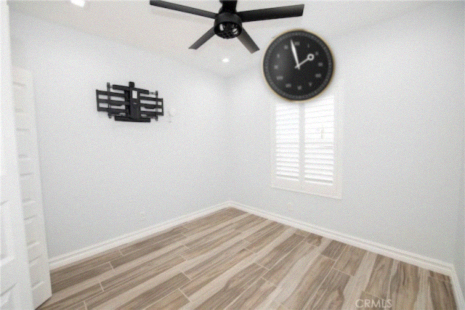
1h58
